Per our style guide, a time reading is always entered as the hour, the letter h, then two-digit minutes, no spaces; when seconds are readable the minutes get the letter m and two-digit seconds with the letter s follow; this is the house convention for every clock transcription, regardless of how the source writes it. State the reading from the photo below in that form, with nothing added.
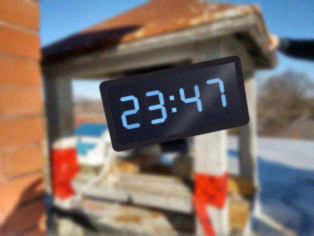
23h47
